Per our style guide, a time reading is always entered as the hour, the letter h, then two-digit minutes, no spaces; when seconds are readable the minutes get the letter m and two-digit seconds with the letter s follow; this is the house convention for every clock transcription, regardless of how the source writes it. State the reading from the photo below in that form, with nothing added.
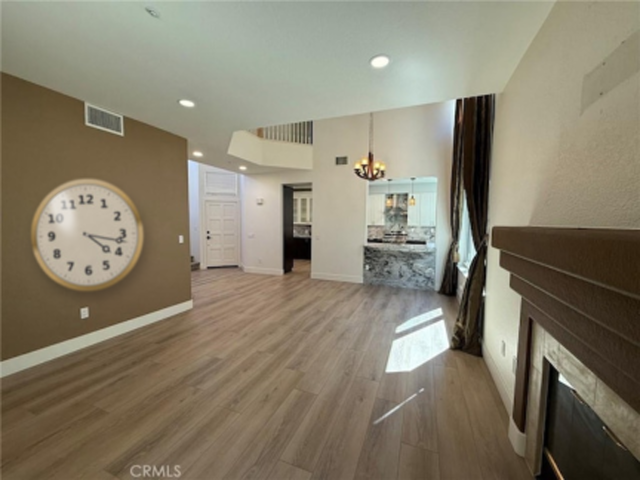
4h17
